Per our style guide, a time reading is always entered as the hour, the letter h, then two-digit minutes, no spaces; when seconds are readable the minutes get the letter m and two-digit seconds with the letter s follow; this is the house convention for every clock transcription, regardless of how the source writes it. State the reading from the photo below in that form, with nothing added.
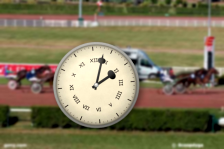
2h03
